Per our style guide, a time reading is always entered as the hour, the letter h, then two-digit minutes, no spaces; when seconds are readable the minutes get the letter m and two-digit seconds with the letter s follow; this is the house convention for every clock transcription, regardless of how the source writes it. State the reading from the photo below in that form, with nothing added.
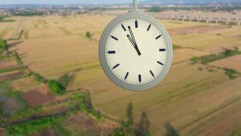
10h57
